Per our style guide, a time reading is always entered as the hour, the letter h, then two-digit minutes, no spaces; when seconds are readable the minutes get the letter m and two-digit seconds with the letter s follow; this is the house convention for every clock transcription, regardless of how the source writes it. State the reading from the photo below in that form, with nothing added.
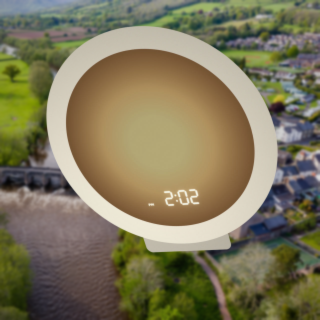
2h02
